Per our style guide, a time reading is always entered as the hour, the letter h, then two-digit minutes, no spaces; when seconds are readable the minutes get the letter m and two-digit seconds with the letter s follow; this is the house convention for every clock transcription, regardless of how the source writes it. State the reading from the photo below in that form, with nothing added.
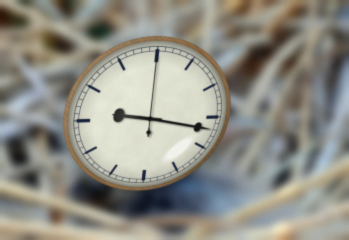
9h17m00s
